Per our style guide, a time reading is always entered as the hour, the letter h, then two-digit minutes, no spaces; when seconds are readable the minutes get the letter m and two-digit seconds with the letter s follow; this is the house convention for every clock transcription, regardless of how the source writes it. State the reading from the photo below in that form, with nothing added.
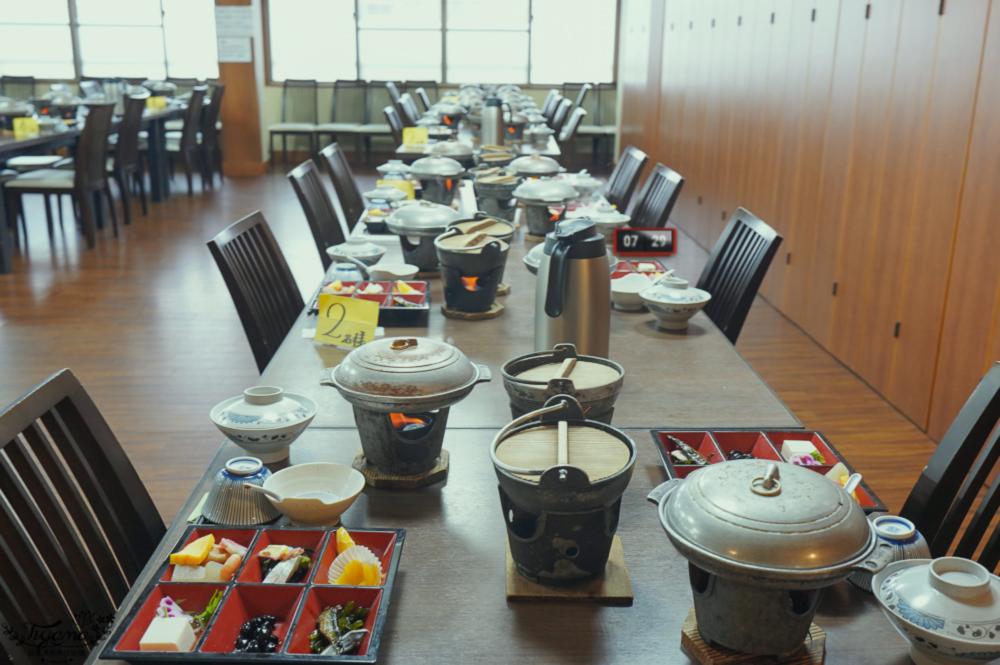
7h29
